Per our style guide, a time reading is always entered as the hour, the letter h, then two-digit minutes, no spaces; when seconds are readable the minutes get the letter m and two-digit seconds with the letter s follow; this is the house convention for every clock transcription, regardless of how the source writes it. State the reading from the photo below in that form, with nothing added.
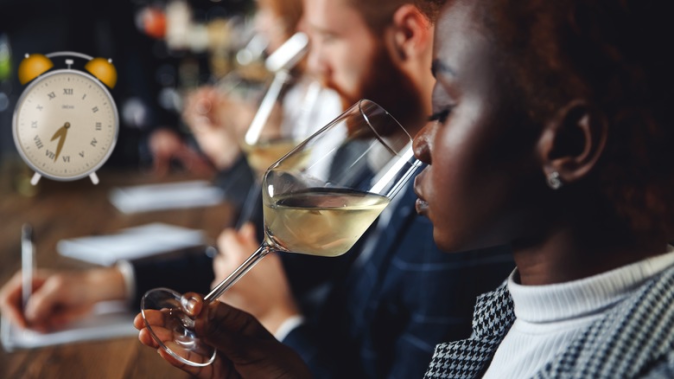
7h33
